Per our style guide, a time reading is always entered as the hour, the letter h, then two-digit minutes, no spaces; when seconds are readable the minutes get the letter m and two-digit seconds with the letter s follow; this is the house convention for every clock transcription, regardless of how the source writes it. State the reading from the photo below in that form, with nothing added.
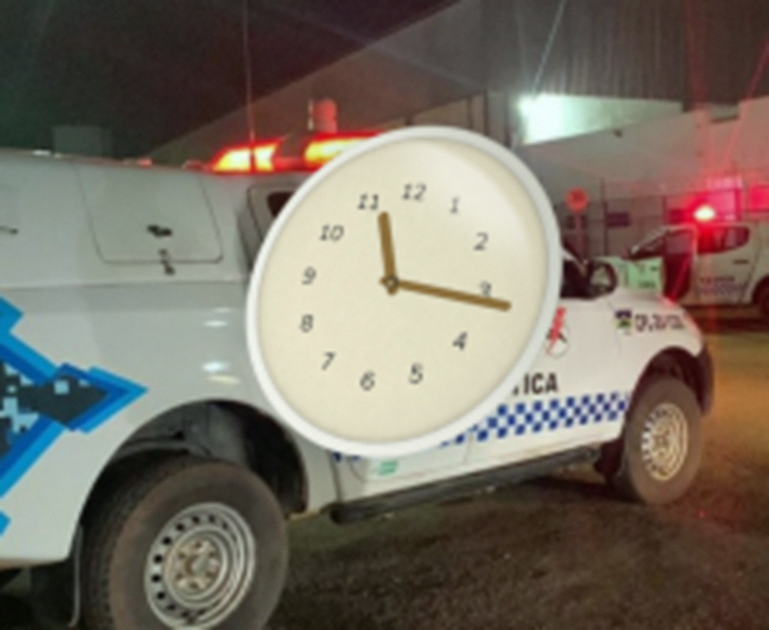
11h16
